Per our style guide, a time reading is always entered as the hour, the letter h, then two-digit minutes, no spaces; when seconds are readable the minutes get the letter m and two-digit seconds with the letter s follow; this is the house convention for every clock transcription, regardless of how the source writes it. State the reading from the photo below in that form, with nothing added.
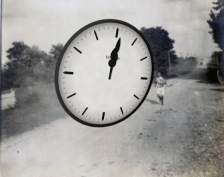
12h01
